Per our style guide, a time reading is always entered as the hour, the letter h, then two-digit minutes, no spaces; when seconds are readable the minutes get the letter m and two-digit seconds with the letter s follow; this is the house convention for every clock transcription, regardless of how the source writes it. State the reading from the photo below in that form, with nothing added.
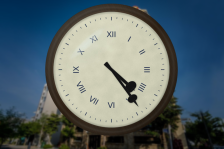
4h24
